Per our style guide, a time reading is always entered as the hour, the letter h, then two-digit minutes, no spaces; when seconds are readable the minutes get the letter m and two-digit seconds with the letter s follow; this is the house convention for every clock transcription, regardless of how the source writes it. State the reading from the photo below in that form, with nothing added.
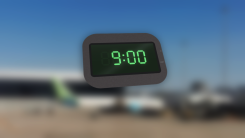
9h00
